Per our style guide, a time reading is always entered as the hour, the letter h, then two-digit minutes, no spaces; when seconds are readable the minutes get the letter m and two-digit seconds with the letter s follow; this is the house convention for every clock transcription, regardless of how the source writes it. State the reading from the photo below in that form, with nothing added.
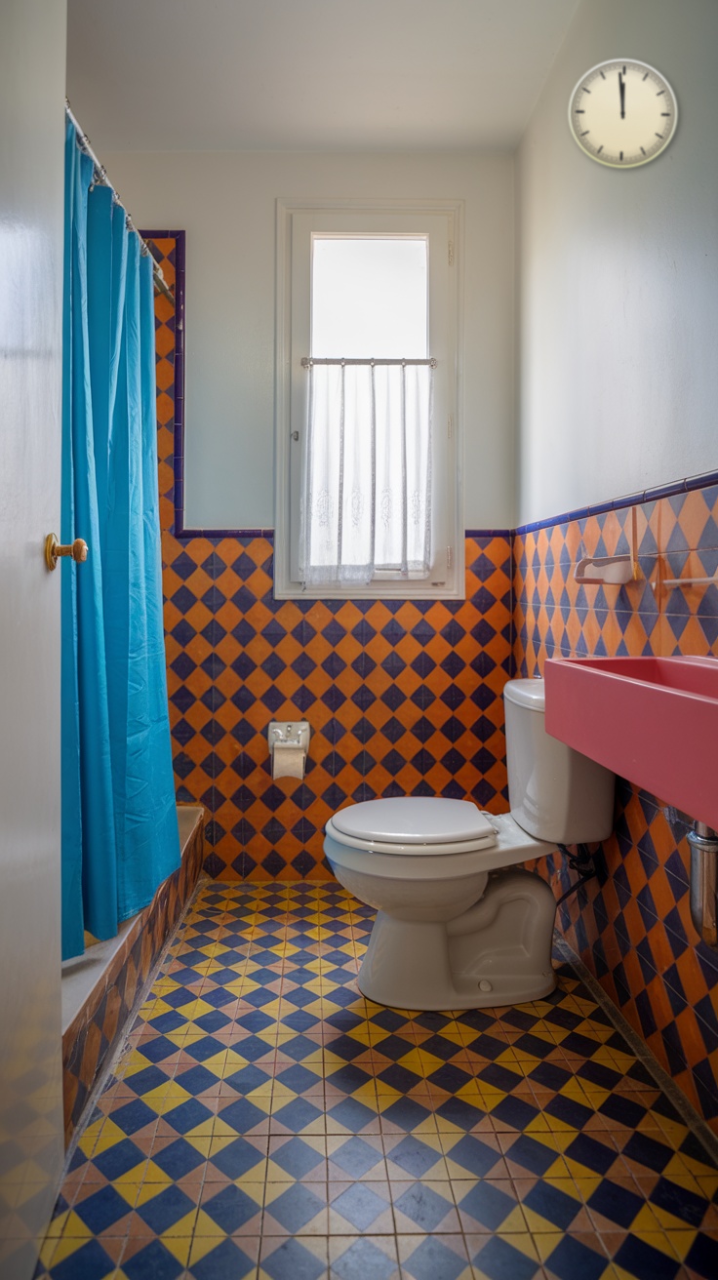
11h59
